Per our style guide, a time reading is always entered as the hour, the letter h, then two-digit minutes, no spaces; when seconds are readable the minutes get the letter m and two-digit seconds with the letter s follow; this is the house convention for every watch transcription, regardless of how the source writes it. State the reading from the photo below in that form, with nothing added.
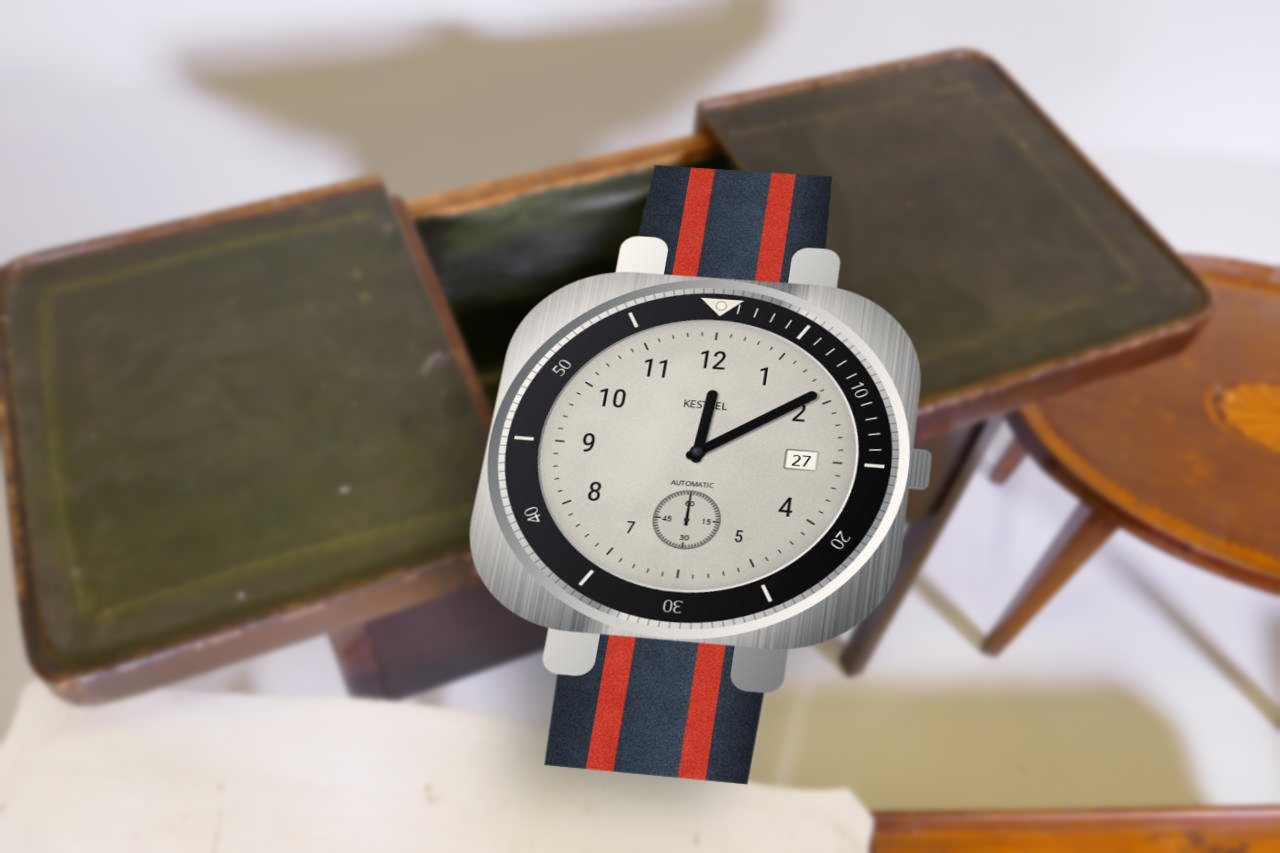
12h09
